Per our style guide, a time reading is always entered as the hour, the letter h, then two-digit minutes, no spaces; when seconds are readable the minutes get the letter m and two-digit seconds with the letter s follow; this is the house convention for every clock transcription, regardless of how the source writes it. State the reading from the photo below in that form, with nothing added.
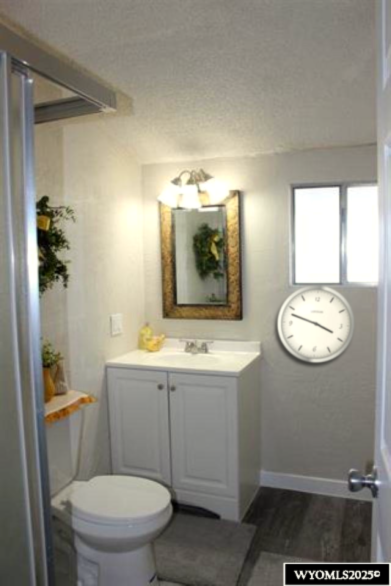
3h48
